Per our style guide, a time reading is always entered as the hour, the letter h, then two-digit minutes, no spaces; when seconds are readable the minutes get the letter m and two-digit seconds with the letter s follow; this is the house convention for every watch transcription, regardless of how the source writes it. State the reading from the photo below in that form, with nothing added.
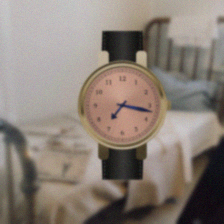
7h17
